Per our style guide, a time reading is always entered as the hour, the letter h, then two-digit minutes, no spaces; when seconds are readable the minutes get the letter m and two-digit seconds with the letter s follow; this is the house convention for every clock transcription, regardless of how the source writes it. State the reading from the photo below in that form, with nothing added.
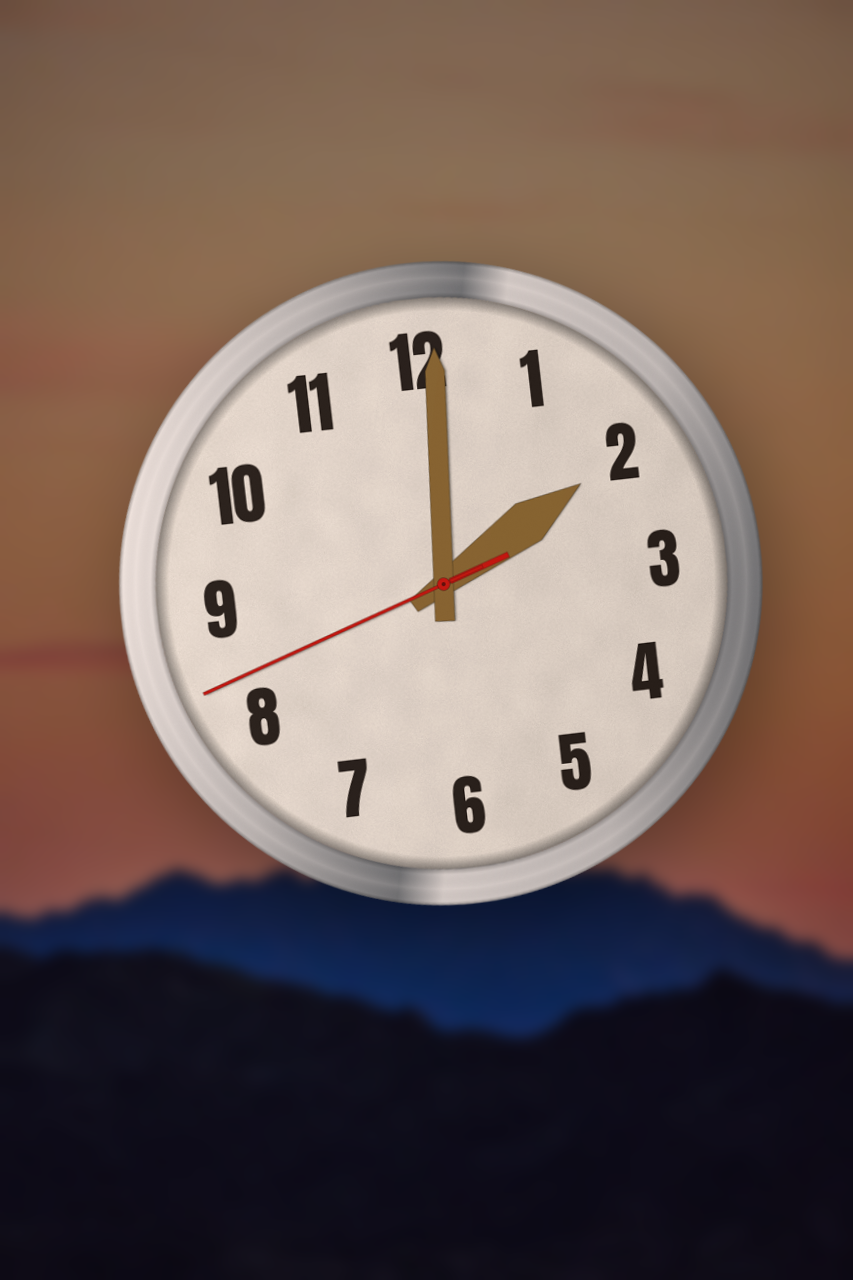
2h00m42s
